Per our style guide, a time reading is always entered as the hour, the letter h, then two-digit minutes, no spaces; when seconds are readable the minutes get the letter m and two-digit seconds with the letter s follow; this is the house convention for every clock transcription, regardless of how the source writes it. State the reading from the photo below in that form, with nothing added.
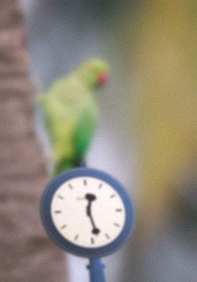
12h28
